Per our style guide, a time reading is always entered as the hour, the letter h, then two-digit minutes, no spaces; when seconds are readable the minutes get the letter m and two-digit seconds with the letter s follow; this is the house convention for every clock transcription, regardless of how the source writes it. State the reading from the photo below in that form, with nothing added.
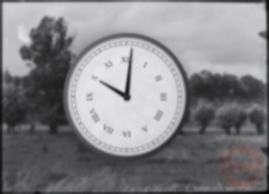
10h01
